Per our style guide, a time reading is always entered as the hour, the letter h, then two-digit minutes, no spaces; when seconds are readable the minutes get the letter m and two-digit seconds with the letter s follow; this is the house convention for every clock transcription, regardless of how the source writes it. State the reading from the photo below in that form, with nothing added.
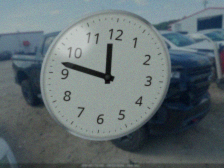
11h47
